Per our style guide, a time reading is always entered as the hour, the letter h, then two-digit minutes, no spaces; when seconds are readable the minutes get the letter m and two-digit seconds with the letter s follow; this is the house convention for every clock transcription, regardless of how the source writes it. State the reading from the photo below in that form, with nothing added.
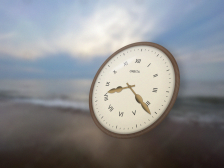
8h21
